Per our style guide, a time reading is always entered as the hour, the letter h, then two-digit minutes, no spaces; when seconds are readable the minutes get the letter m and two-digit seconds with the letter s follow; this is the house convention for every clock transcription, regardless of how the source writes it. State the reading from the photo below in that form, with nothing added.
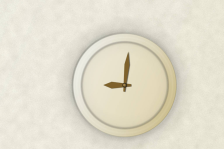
9h01
